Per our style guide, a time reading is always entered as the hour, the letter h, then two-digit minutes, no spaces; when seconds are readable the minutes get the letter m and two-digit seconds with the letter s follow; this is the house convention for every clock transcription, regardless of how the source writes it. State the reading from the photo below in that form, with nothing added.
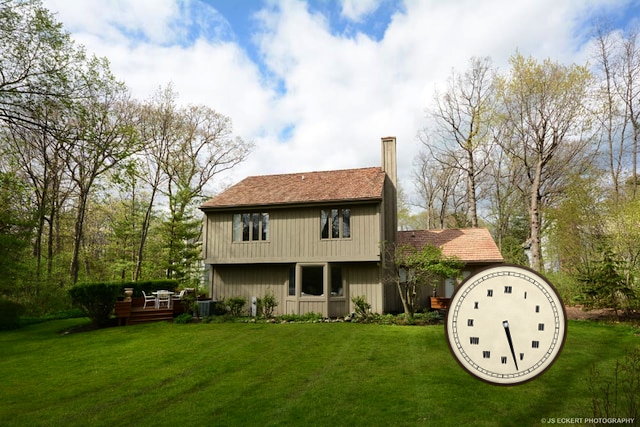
5h27
